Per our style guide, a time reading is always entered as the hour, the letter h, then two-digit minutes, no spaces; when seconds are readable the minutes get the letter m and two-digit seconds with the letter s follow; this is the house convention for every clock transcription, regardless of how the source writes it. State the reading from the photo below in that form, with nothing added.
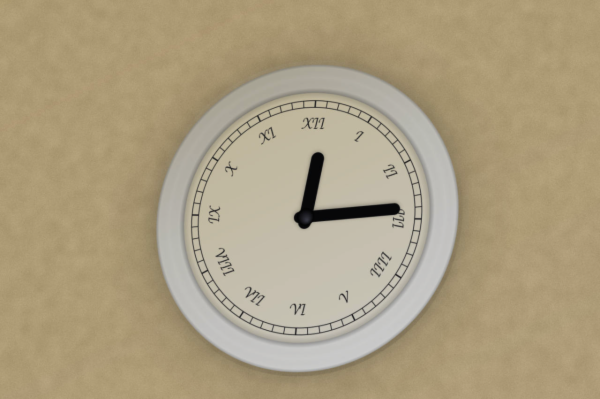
12h14
